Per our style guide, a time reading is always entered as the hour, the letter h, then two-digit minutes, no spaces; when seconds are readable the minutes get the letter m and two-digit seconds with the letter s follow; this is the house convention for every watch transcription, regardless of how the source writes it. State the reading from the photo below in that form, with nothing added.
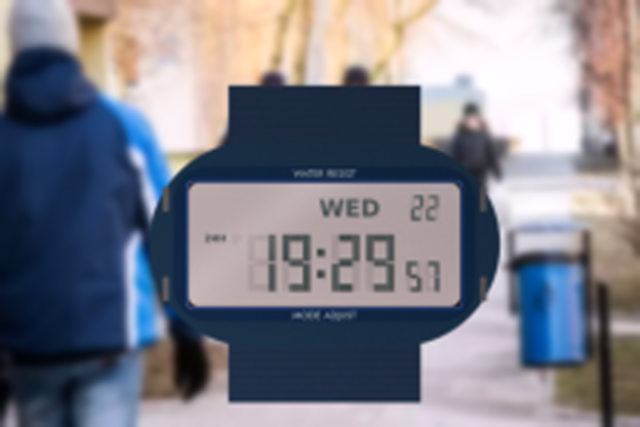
19h29m57s
